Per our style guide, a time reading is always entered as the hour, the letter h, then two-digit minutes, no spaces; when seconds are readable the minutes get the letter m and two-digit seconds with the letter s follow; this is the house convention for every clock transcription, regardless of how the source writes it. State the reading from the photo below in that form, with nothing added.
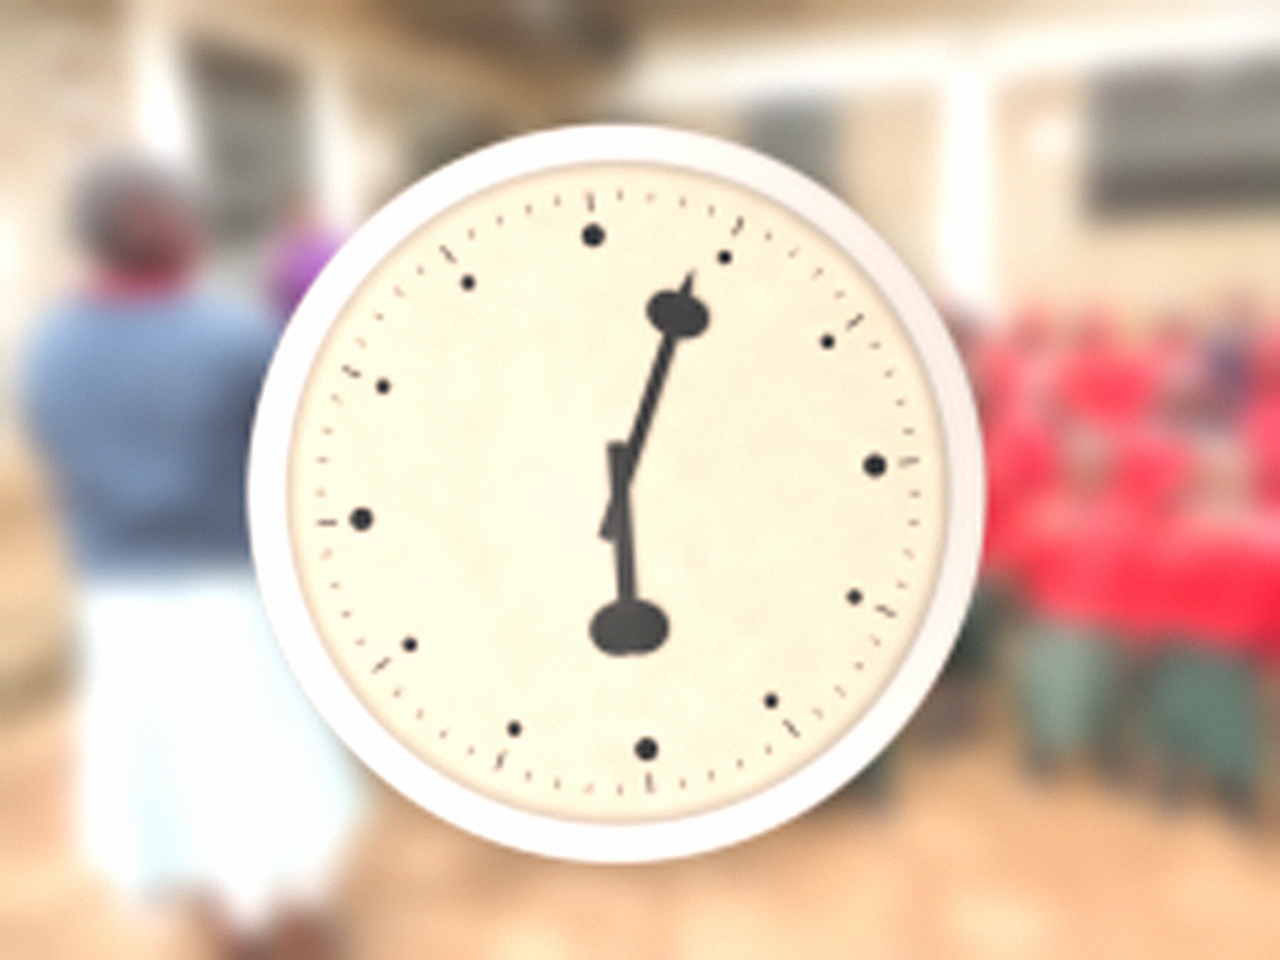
6h04
